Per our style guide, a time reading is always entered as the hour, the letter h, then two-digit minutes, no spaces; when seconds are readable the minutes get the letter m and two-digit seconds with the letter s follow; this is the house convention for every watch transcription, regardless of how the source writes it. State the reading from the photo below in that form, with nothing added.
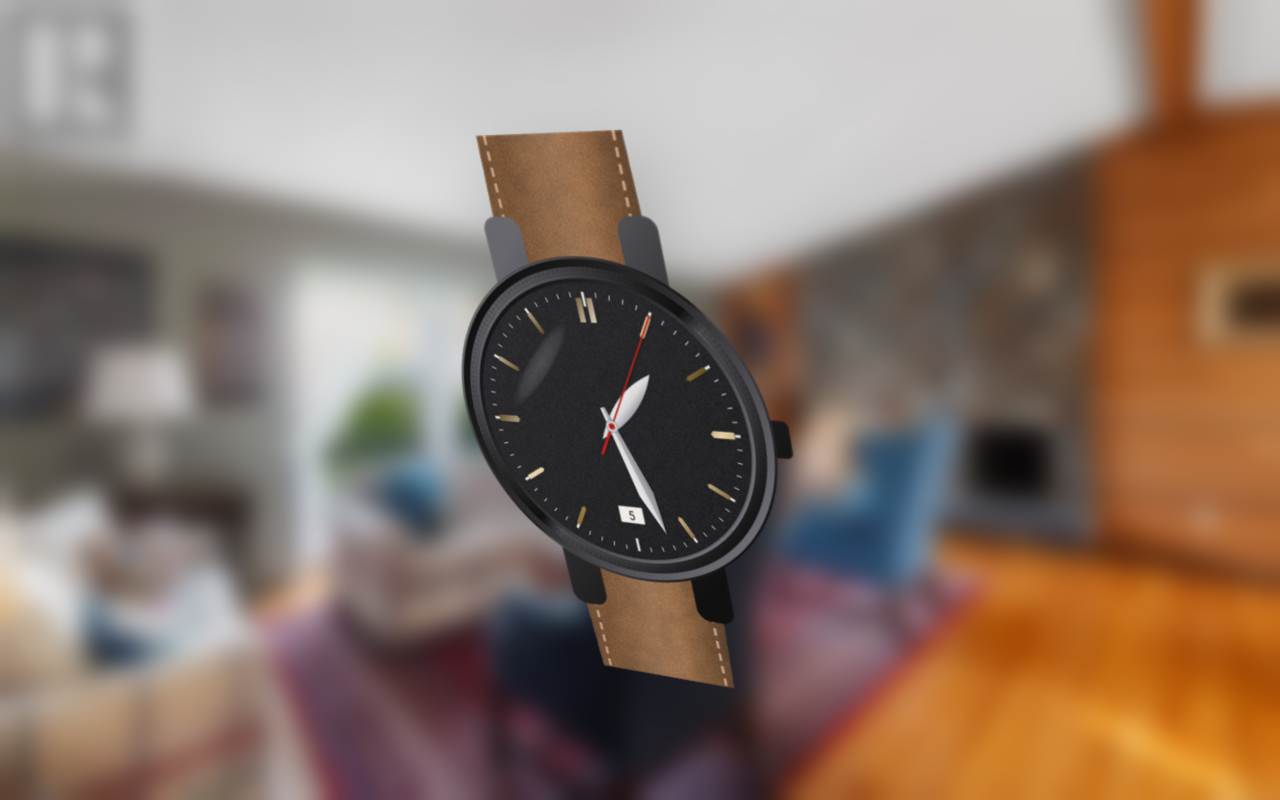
1h27m05s
